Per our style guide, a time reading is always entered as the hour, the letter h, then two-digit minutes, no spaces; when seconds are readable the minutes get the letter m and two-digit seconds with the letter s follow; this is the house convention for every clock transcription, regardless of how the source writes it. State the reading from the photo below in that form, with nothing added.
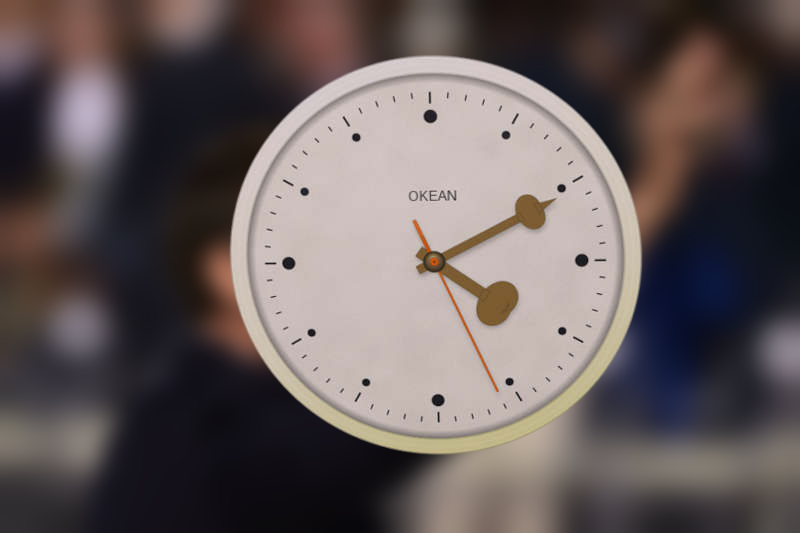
4h10m26s
